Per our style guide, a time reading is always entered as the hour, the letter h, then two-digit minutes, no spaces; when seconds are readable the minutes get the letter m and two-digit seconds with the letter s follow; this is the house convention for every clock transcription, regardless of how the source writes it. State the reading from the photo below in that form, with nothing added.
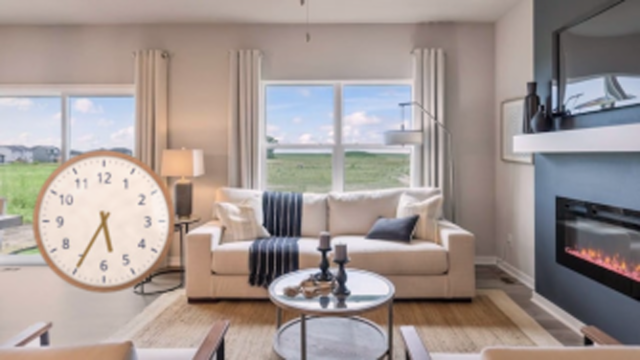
5h35
